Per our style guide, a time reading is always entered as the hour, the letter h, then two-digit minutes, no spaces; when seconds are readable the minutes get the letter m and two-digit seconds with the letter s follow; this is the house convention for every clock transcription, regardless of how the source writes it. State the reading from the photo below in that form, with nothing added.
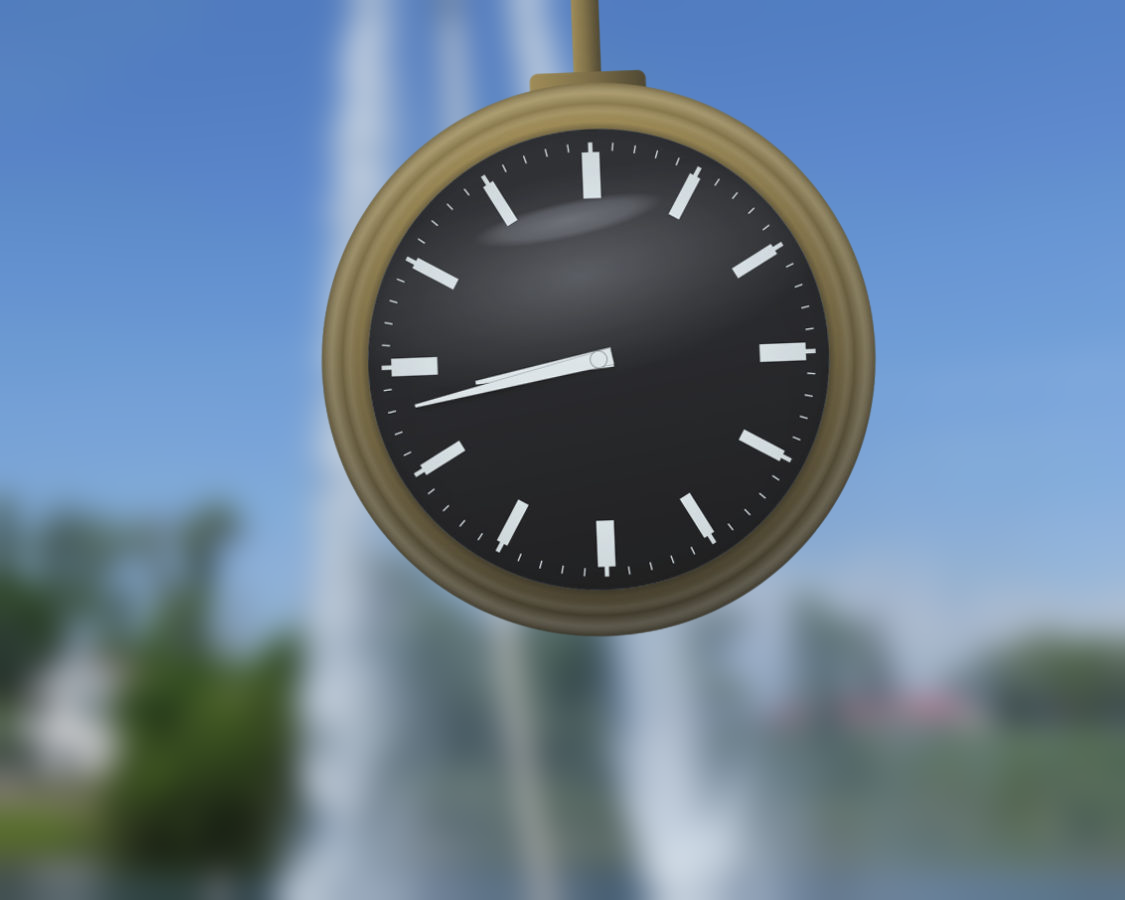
8h43
